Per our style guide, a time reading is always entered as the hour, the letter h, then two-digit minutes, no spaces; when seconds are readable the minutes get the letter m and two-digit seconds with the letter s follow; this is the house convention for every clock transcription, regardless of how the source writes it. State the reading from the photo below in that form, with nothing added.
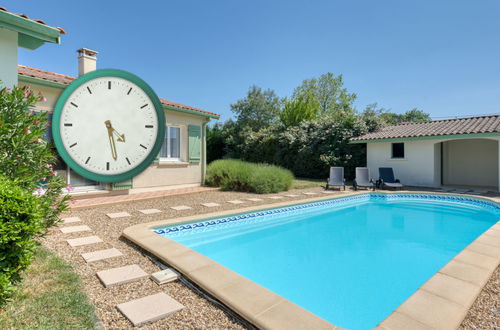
4h28
